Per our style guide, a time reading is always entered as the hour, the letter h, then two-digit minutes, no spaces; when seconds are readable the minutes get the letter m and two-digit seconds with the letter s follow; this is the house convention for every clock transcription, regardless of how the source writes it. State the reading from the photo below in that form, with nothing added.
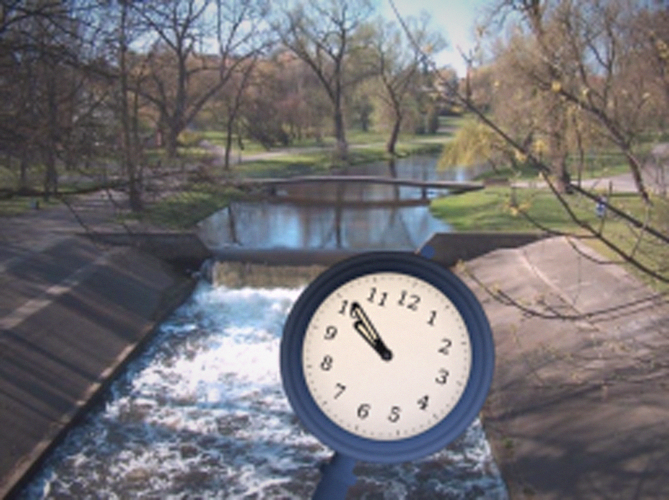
9h51
